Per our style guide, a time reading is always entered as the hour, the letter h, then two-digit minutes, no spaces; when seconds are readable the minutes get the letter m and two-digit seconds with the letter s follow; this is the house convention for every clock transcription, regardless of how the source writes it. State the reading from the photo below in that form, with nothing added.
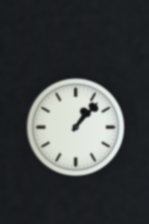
1h07
